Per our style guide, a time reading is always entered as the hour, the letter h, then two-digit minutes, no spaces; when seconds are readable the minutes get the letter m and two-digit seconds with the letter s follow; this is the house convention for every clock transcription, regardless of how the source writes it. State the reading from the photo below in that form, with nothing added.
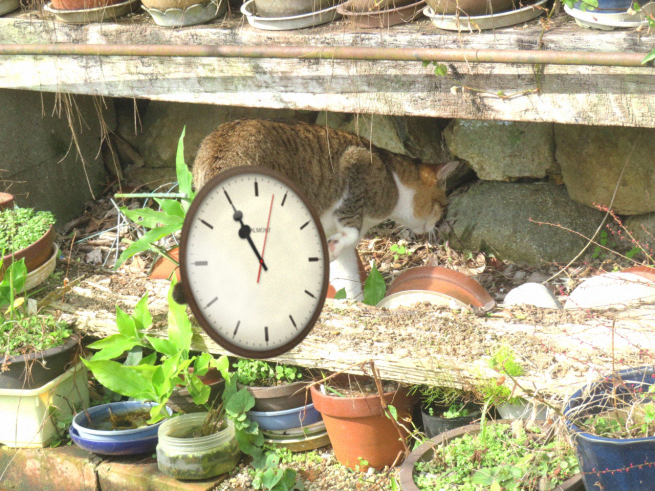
10h55m03s
